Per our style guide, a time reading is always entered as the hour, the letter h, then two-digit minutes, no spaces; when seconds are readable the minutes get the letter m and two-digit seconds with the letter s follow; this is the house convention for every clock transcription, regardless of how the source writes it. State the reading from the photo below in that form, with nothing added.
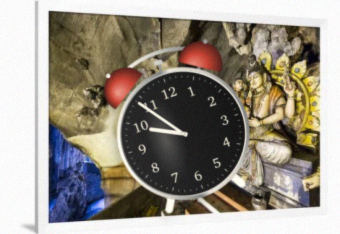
9h54
